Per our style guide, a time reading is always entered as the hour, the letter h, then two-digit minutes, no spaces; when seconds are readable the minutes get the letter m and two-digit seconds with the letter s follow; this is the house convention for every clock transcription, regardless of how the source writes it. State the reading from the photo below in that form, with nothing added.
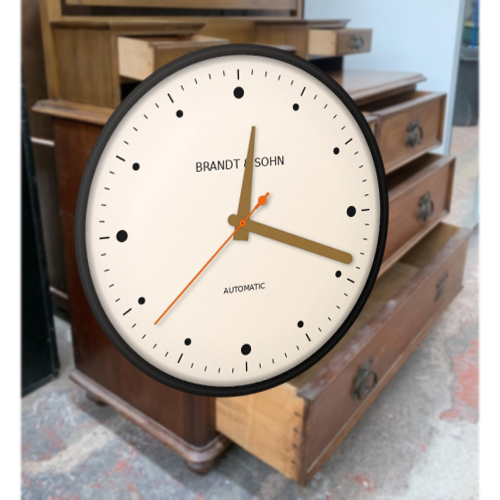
12h18m38s
